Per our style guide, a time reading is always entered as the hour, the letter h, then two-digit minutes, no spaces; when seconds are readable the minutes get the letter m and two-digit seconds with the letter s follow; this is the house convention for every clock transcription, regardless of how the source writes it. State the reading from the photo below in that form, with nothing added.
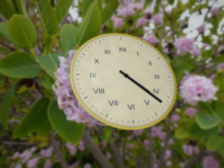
4h22
